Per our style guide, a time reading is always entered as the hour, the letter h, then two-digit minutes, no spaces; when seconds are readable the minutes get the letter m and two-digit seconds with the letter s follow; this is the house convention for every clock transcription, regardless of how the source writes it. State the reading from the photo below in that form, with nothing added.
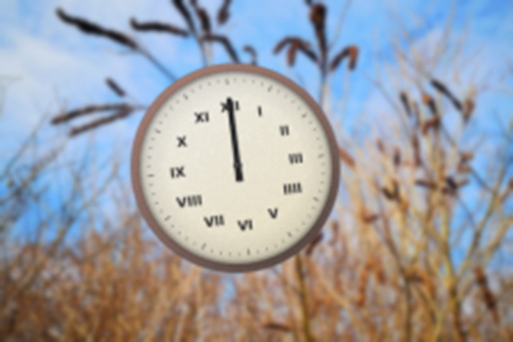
12h00
